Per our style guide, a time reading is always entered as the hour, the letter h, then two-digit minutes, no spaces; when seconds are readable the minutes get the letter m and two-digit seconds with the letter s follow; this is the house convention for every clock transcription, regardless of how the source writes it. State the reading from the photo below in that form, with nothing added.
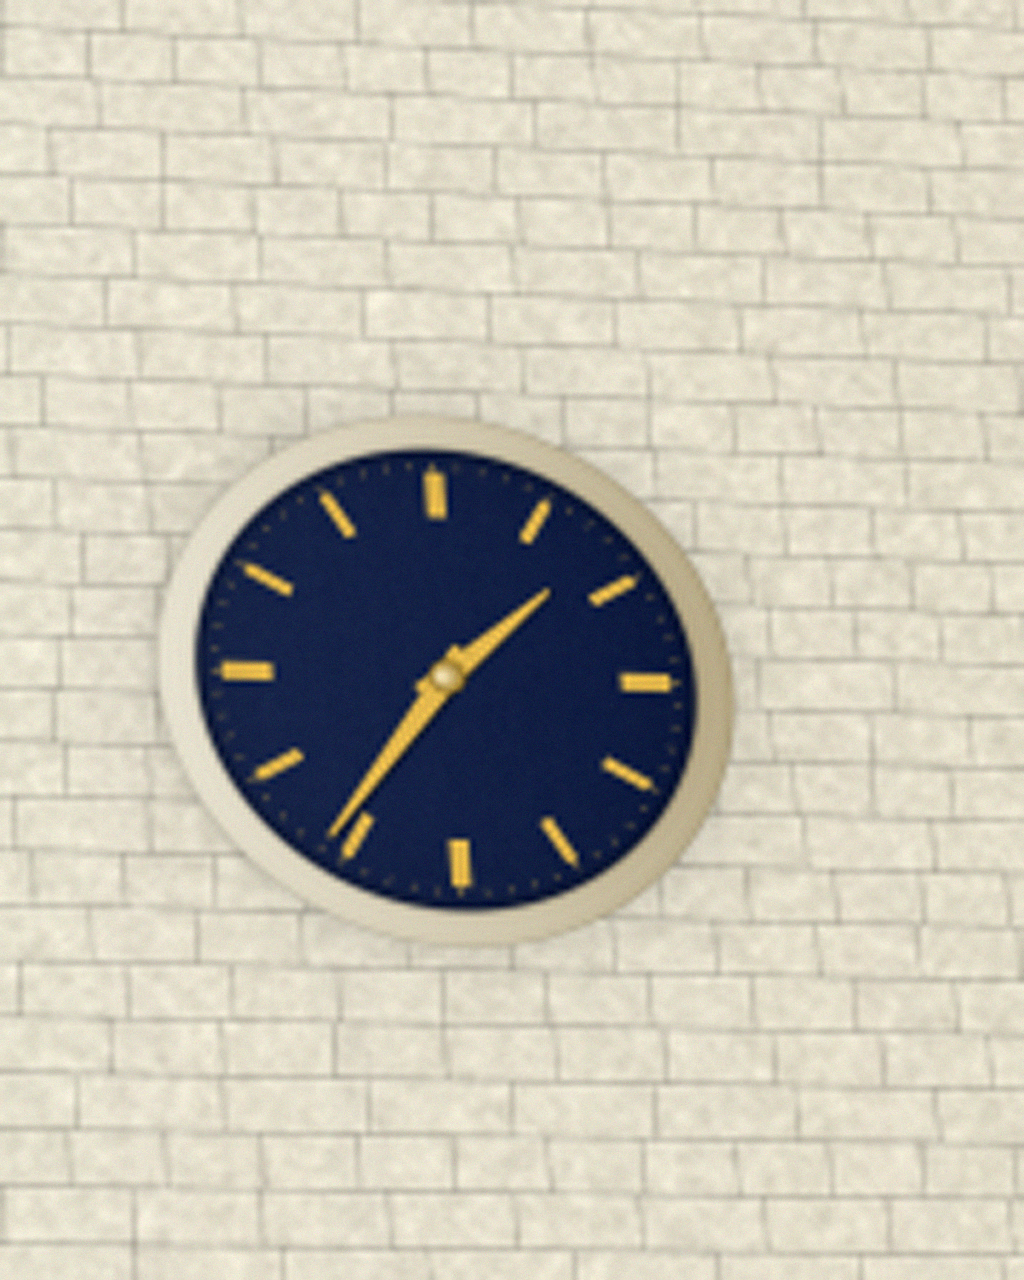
1h36
